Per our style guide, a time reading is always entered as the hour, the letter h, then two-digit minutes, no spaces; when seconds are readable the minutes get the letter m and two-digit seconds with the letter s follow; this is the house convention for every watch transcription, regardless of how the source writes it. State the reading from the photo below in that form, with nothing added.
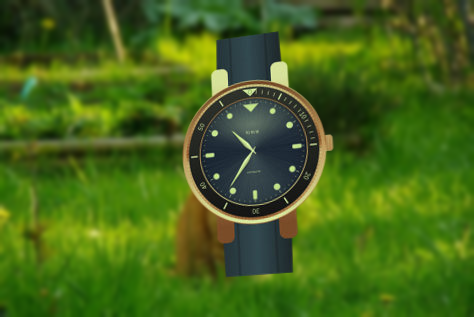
10h36
